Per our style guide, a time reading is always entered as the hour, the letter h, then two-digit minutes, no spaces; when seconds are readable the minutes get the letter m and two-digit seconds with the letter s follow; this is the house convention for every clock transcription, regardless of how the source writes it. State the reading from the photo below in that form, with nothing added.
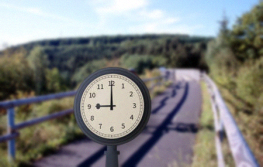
9h00
